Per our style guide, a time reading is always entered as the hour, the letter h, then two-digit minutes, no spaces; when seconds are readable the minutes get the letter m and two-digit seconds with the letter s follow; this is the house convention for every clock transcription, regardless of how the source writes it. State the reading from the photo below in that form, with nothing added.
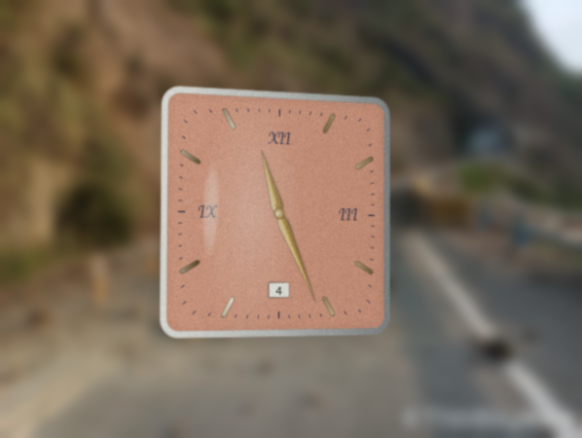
11h26
